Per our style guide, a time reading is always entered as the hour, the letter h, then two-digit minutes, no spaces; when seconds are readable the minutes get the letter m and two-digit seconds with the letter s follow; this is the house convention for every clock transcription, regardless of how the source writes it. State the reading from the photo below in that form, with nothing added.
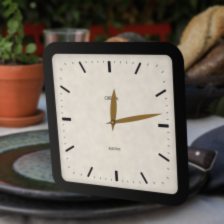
12h13
